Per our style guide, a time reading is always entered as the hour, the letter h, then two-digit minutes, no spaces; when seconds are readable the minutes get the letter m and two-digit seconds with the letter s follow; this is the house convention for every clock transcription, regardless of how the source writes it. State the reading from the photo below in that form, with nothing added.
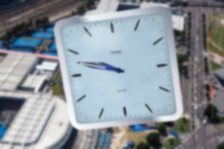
9h48
